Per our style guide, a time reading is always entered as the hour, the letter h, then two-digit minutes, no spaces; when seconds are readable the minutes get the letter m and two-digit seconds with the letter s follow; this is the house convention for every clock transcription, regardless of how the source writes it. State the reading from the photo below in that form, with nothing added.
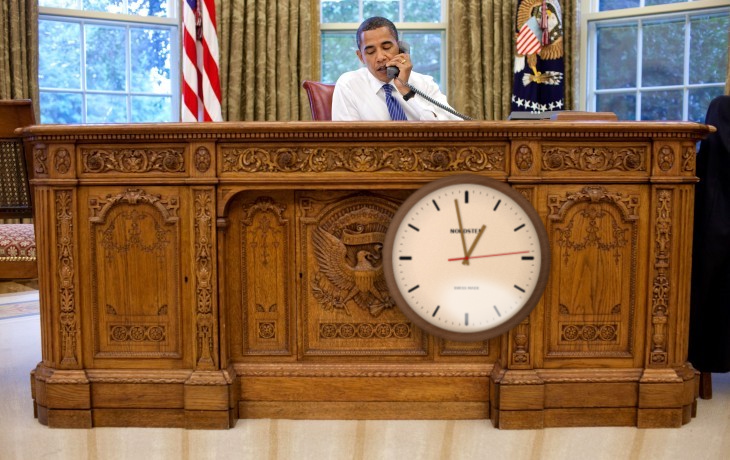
12h58m14s
